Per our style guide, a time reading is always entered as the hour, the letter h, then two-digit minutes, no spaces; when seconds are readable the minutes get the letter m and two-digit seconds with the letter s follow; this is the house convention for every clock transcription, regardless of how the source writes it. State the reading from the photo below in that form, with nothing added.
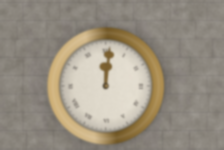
12h01
